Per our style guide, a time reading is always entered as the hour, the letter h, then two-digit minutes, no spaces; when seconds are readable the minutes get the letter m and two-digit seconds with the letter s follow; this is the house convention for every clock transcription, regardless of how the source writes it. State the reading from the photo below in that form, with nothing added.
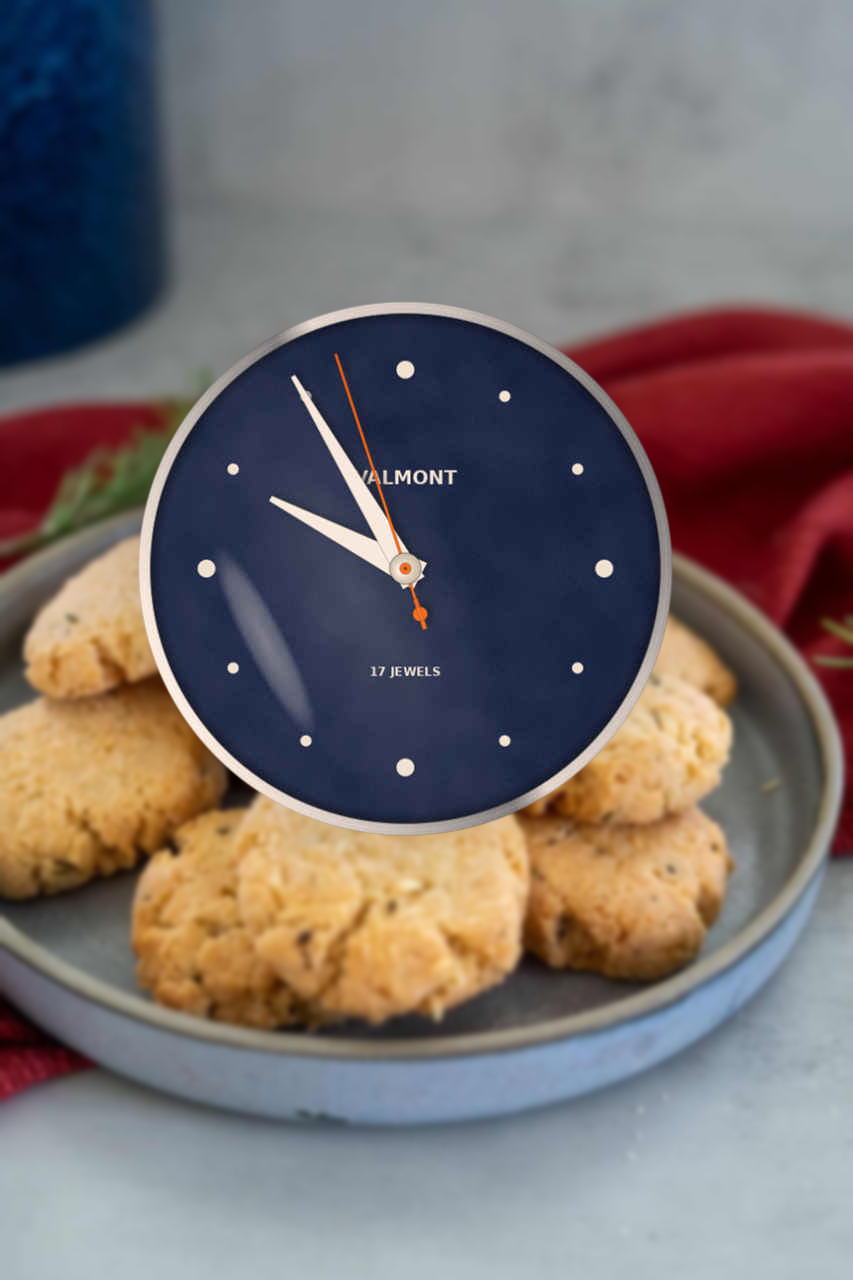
9h54m57s
